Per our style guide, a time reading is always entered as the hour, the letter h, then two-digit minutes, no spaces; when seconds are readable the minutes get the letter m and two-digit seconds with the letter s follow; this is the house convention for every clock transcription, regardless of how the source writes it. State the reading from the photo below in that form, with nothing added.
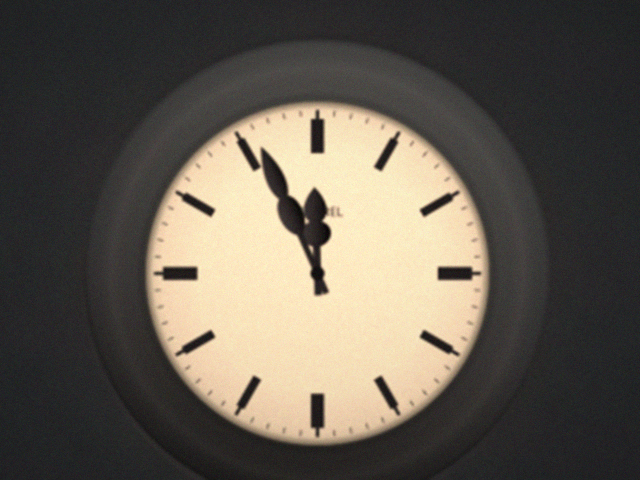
11h56
